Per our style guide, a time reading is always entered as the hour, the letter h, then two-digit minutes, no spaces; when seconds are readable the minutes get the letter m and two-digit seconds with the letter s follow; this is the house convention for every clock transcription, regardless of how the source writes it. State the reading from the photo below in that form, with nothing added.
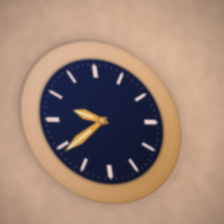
9h39
